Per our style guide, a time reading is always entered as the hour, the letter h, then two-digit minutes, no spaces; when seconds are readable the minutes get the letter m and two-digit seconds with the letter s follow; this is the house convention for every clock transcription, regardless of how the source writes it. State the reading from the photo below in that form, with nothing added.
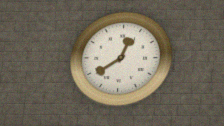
12h39
